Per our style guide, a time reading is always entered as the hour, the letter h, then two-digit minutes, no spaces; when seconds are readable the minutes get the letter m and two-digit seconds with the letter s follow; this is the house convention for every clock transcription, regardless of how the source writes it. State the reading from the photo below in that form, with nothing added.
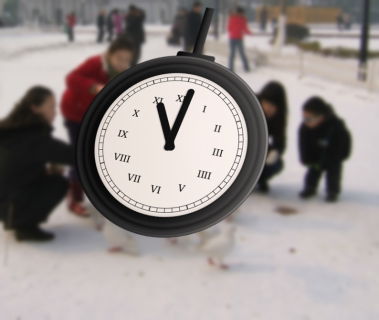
11h01
